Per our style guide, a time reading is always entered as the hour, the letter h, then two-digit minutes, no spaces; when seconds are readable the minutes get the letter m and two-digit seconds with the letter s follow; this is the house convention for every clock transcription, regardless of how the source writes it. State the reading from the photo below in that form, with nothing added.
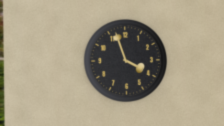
3h57
